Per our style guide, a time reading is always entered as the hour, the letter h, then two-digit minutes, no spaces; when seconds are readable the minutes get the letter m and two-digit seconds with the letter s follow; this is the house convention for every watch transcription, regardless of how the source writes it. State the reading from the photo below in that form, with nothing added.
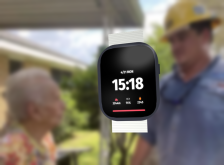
15h18
